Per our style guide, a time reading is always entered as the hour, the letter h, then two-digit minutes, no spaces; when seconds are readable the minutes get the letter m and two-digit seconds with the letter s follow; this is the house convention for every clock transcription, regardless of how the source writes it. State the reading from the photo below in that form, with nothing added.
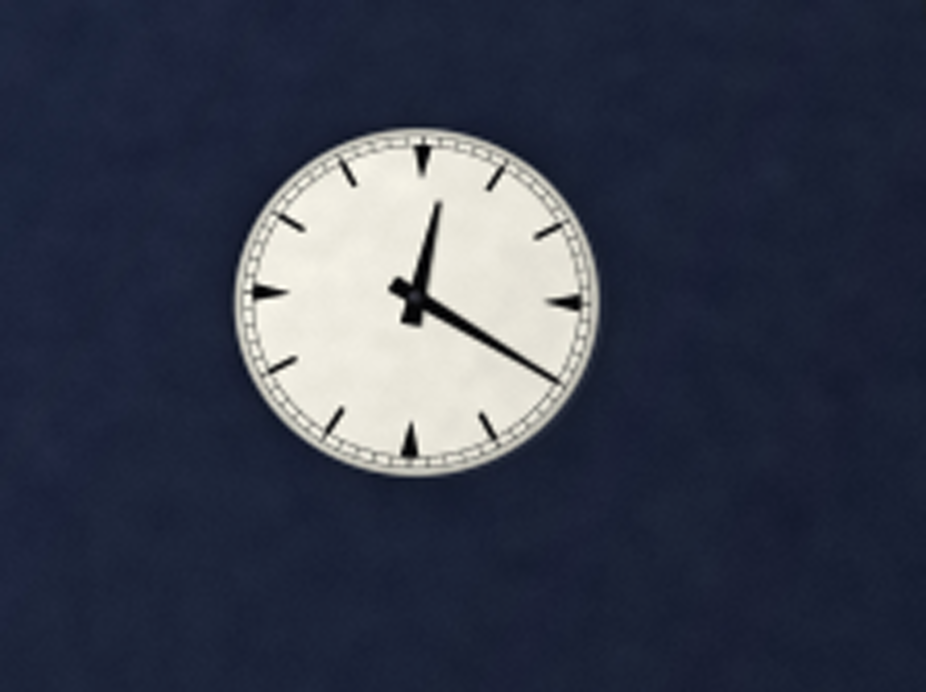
12h20
